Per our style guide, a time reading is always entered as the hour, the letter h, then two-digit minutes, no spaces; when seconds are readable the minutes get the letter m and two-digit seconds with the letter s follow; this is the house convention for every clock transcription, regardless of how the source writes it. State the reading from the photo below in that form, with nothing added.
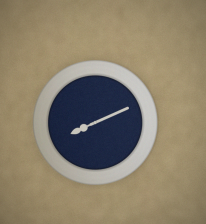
8h11
